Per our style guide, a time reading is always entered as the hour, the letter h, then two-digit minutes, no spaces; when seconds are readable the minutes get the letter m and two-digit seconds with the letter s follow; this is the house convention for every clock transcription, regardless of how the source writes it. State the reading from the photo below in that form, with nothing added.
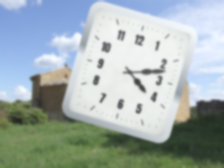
4h12
